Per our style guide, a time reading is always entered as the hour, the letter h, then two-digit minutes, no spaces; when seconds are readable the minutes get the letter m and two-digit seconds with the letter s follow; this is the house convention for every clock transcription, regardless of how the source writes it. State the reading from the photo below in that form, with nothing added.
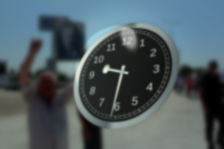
9h31
